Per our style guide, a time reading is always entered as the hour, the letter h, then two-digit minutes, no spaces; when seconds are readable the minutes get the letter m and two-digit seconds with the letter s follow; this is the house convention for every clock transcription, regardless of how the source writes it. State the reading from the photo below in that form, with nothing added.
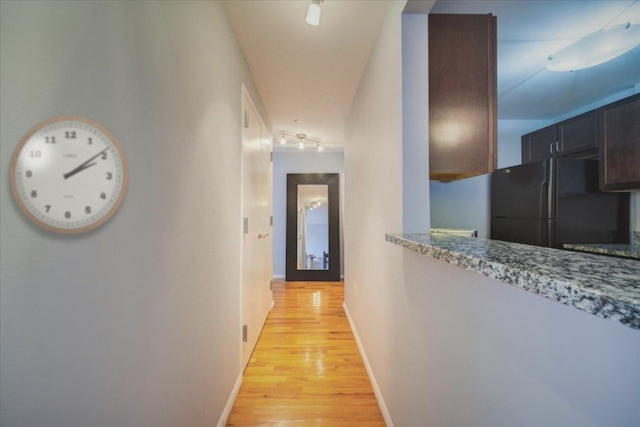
2h09
